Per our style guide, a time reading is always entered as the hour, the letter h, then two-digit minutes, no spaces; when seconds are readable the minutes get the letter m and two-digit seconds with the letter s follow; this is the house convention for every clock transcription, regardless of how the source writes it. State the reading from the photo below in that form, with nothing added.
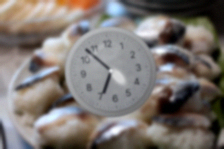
6h53
